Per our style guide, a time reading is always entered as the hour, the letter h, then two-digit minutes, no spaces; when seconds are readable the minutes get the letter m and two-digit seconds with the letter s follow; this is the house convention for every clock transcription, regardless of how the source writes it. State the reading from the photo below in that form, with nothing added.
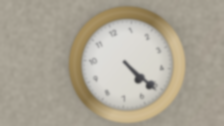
5h26
